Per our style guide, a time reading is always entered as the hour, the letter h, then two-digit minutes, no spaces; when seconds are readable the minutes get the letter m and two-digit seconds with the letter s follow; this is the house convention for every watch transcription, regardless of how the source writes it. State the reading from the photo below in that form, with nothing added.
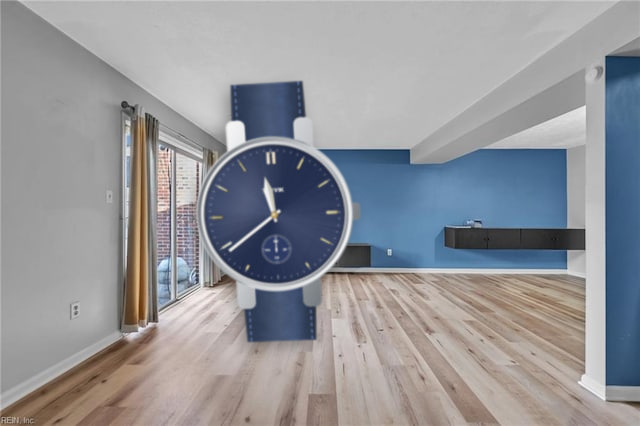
11h39
